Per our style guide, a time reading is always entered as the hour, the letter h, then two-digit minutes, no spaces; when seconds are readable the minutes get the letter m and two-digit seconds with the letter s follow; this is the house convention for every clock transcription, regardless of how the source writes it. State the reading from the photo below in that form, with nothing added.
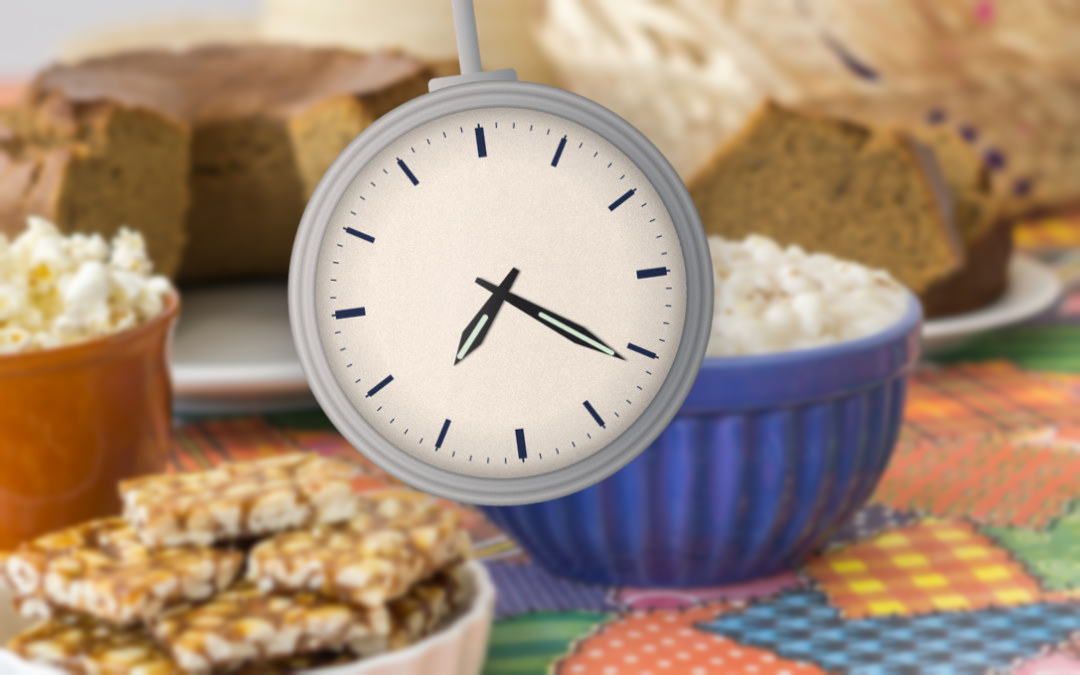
7h21
